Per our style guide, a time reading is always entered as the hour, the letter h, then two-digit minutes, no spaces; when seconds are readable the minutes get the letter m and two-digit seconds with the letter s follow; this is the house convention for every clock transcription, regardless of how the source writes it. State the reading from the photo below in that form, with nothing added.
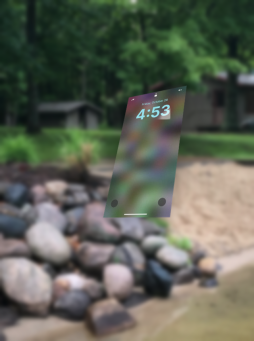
4h53
